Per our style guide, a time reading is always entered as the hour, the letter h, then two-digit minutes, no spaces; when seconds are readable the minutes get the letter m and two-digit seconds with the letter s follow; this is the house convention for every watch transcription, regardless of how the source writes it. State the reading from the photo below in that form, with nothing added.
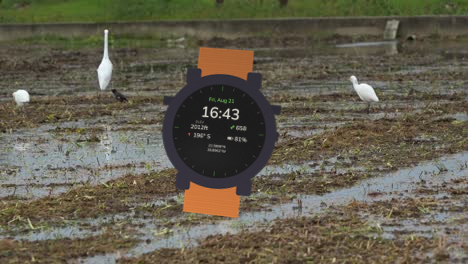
16h43
